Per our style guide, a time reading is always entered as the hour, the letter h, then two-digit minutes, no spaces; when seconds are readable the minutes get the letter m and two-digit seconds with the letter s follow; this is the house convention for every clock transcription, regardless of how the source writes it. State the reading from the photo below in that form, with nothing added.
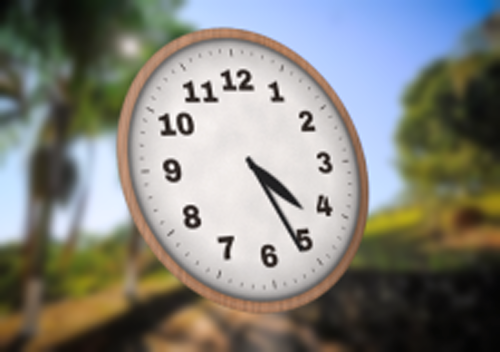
4h26
